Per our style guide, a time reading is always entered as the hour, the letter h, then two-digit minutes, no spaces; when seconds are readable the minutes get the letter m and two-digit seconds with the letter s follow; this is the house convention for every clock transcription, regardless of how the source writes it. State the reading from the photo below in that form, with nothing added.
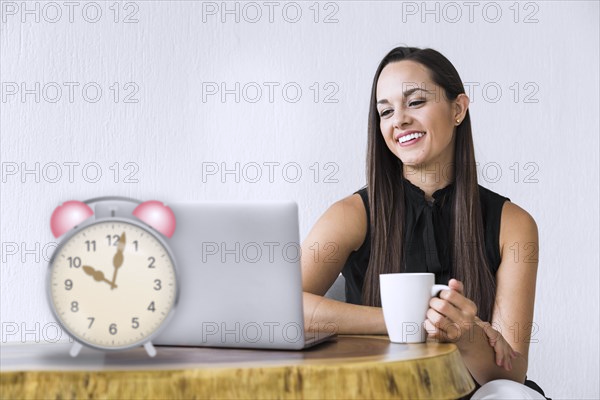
10h02
